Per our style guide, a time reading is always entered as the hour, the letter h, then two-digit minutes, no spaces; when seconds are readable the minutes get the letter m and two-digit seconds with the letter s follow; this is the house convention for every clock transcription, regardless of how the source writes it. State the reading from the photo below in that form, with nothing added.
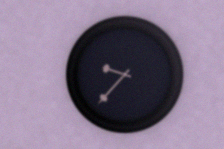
9h37
